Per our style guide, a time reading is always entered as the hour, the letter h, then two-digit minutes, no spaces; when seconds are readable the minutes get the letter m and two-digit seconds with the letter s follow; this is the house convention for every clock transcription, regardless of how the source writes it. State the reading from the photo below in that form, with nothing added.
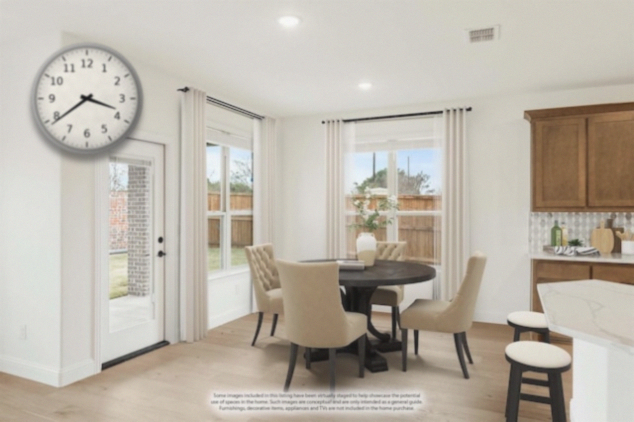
3h39
